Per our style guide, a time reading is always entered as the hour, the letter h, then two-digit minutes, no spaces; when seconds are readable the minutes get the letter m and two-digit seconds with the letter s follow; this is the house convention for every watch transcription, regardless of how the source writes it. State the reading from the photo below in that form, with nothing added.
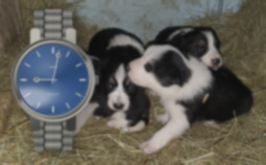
9h02
